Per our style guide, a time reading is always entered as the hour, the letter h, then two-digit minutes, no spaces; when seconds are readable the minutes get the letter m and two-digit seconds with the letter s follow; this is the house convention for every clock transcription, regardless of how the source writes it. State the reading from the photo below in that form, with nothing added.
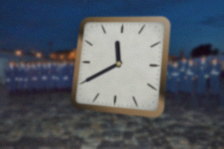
11h40
